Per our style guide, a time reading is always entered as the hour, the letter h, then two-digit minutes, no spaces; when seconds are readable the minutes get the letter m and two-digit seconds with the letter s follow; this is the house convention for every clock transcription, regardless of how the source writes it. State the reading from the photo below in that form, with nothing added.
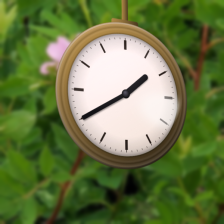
1h40
